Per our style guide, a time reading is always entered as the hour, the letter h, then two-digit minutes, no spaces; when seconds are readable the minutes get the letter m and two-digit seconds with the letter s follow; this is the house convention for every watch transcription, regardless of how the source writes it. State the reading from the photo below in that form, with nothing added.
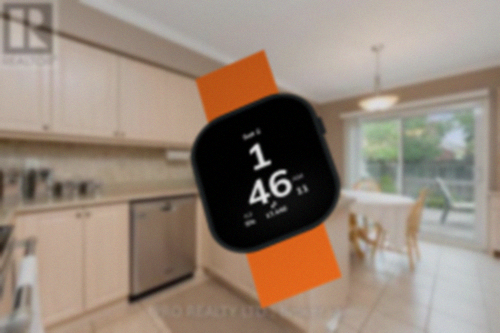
1h46
